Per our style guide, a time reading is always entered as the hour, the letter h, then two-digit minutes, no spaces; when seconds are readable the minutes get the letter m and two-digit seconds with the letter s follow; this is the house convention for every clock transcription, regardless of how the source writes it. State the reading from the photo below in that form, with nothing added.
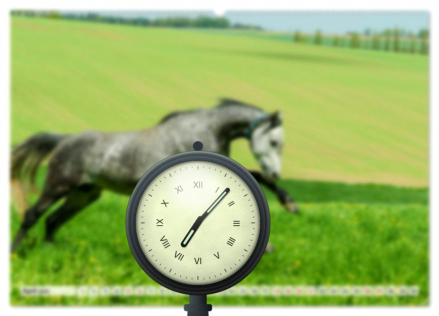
7h07
